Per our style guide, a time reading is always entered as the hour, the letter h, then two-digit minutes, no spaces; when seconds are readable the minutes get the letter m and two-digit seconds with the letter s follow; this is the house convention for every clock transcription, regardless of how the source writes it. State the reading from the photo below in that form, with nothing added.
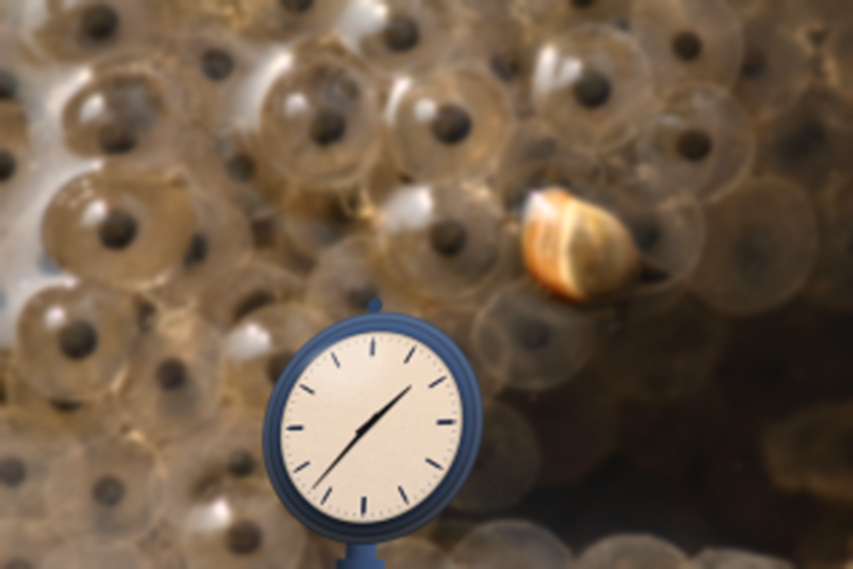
1h37
